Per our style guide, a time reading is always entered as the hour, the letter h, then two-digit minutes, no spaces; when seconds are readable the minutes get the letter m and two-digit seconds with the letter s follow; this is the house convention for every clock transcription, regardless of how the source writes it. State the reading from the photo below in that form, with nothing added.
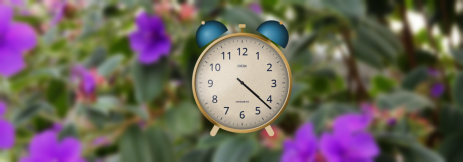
4h22
